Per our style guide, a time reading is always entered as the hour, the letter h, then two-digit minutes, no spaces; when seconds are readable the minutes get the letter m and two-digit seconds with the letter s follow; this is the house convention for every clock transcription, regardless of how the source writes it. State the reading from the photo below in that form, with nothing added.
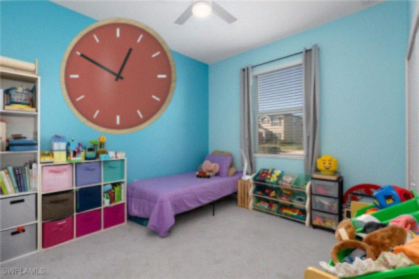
12h50
